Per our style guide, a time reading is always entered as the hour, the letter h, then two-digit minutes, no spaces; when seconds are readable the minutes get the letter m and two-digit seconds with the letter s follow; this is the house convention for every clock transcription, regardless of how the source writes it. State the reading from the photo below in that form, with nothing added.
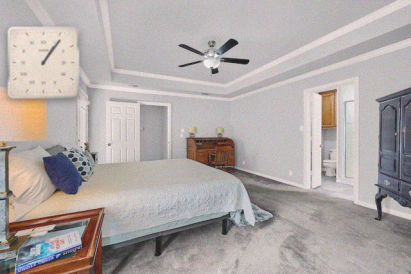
1h06
